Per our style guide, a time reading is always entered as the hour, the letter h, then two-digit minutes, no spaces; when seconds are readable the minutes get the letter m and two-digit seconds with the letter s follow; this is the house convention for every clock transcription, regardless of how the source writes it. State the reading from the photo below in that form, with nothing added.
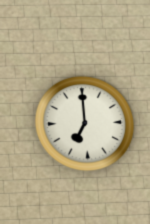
7h00
